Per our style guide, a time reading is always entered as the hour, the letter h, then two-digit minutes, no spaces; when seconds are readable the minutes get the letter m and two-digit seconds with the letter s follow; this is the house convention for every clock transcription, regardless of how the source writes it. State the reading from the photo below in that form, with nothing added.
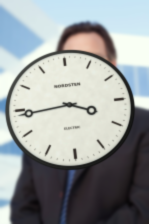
3h44
